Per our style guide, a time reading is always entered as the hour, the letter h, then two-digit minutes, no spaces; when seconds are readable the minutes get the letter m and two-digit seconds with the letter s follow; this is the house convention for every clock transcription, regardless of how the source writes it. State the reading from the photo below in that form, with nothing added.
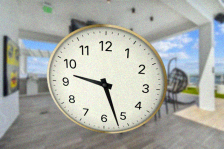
9h27
